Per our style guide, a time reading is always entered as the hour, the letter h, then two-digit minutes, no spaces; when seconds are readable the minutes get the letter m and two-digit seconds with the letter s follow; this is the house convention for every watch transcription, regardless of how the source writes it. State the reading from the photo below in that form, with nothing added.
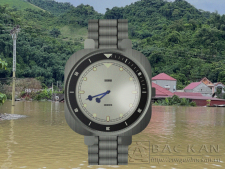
7h42
